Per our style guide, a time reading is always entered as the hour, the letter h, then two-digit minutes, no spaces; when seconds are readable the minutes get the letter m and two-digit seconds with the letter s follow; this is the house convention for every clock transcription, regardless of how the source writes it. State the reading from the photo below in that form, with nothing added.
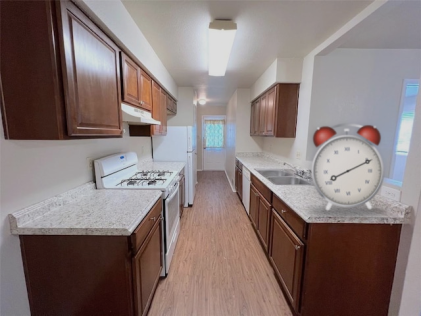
8h11
